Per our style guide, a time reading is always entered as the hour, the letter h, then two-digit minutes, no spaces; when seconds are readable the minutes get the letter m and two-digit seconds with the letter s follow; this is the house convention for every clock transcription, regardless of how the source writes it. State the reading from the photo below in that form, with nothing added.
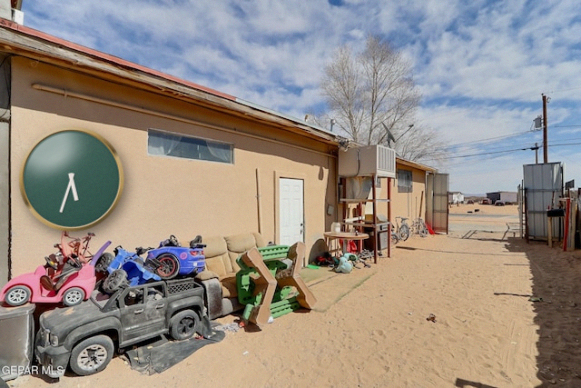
5h33
